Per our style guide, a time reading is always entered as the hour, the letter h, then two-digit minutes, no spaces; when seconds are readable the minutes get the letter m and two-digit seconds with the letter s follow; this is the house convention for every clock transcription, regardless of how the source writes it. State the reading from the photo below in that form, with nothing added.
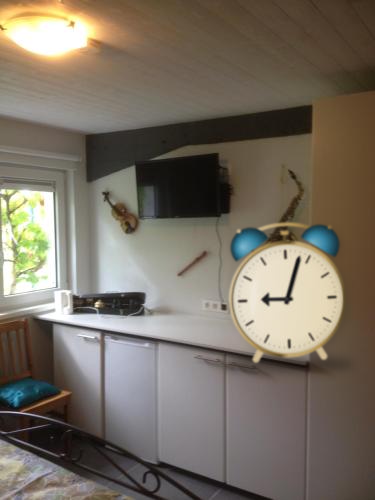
9h03
